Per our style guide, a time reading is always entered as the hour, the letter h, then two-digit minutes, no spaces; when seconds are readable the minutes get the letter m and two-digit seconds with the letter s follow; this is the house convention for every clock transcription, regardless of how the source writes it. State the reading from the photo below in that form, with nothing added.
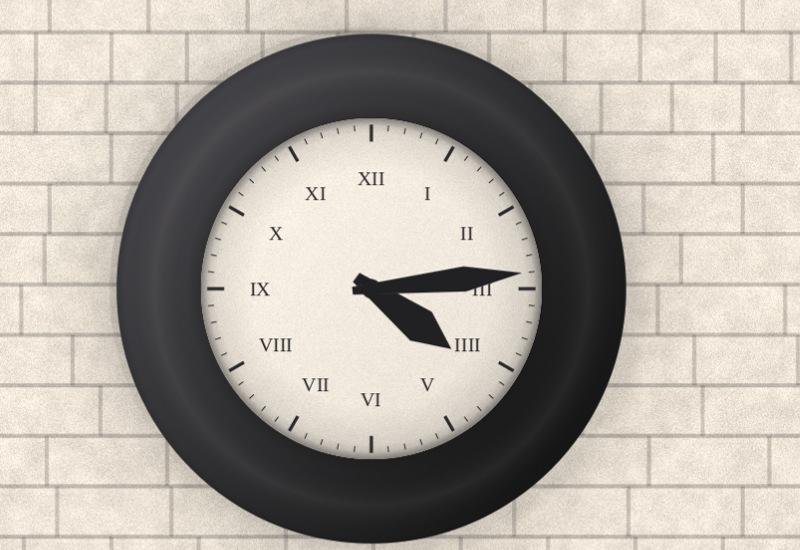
4h14
